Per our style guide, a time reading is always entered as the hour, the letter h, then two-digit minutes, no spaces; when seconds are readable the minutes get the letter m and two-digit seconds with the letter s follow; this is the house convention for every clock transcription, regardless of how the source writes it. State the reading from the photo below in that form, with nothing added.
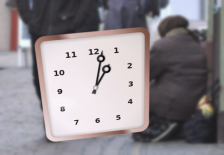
1h02
